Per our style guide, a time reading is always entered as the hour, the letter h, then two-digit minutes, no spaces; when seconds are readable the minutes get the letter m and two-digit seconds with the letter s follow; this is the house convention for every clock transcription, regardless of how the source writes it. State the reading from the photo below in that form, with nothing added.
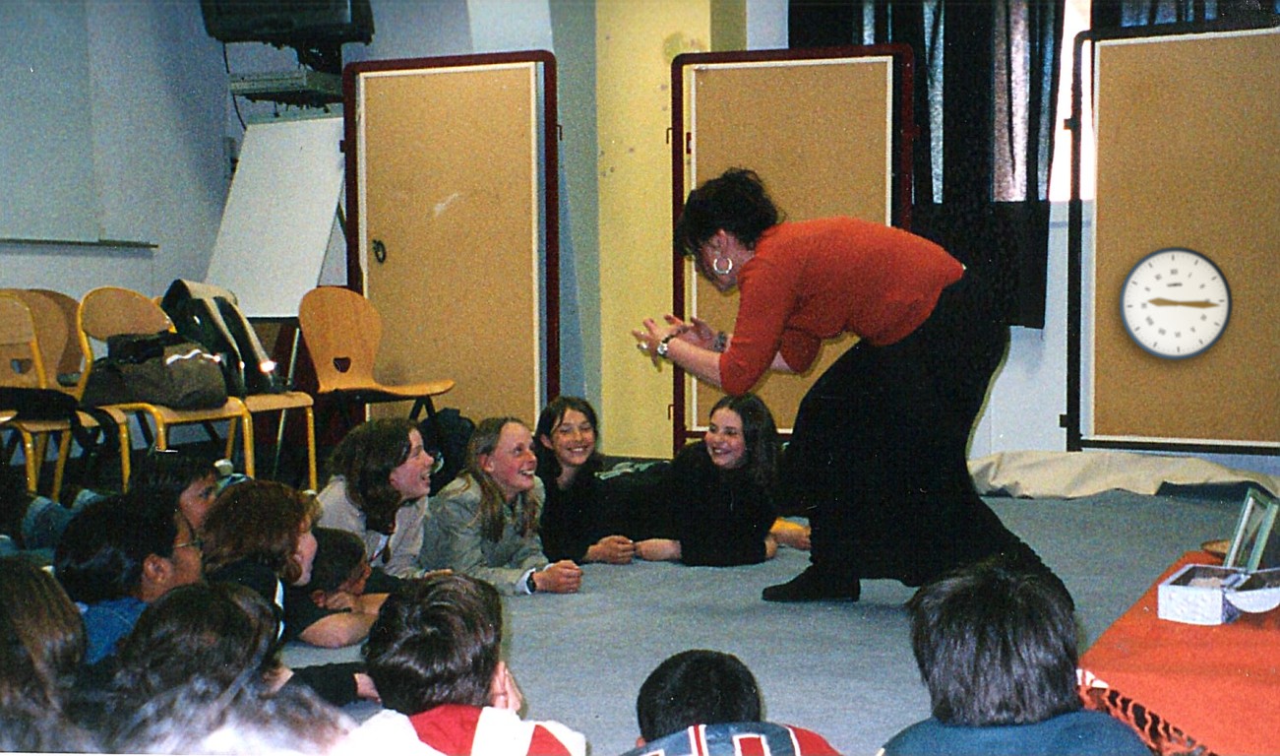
9h16
